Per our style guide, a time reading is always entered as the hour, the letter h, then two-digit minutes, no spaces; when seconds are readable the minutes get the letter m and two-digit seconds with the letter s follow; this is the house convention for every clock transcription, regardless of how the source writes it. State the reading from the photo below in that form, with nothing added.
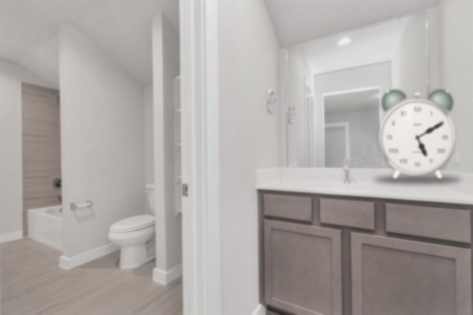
5h10
